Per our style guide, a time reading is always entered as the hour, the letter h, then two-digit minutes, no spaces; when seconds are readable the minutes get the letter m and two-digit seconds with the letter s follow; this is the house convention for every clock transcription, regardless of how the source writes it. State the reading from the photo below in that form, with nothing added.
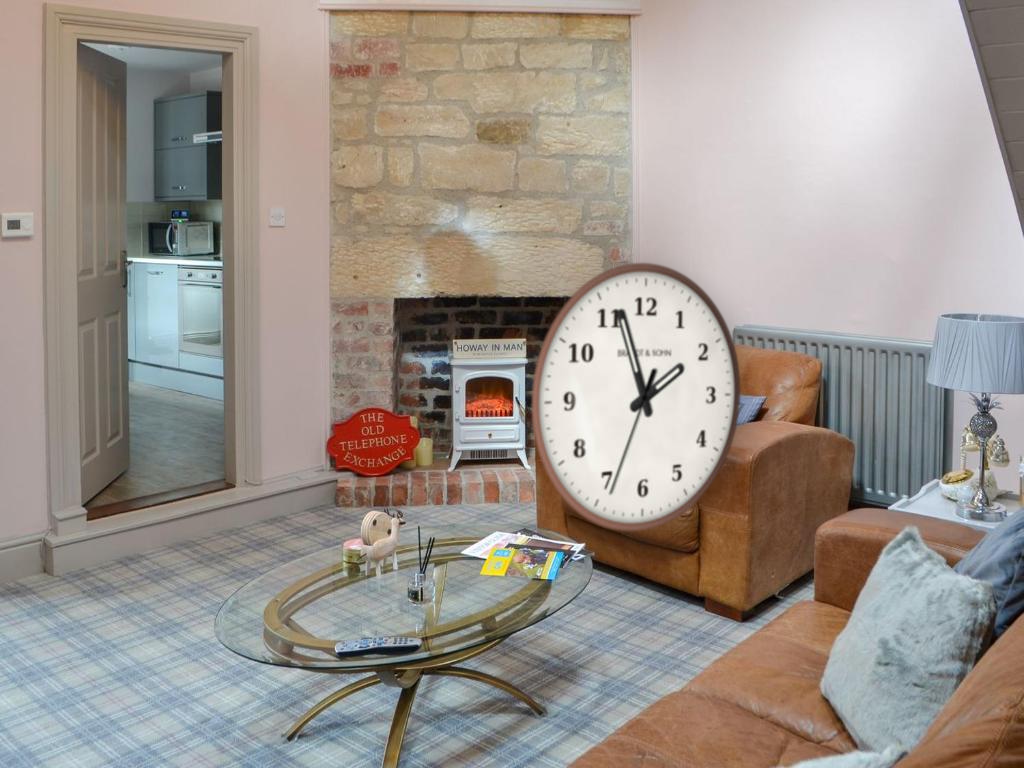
1h56m34s
